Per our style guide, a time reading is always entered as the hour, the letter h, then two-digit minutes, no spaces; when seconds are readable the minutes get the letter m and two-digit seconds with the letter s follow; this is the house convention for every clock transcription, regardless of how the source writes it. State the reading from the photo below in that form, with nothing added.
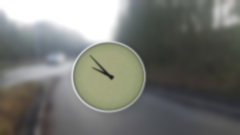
9h53
